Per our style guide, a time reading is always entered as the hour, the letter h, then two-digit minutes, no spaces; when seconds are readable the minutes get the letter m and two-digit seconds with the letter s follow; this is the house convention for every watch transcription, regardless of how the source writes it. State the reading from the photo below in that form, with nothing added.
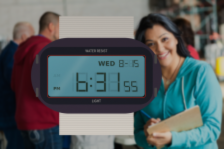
6h31m55s
